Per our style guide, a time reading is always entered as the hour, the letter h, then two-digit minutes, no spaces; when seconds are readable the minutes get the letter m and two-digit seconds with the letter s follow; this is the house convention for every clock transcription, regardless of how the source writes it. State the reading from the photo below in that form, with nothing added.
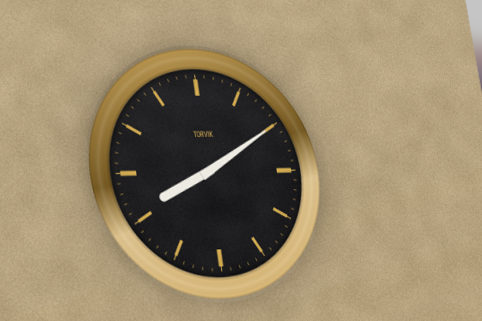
8h10
